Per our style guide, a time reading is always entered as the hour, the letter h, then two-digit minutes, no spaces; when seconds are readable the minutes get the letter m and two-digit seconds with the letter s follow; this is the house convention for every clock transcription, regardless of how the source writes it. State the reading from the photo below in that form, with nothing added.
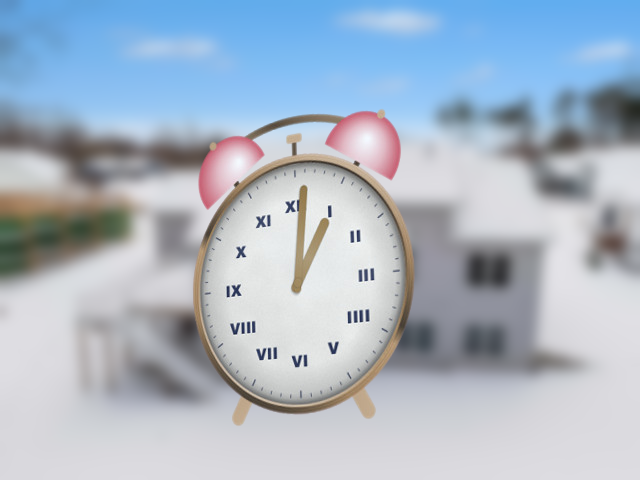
1h01
